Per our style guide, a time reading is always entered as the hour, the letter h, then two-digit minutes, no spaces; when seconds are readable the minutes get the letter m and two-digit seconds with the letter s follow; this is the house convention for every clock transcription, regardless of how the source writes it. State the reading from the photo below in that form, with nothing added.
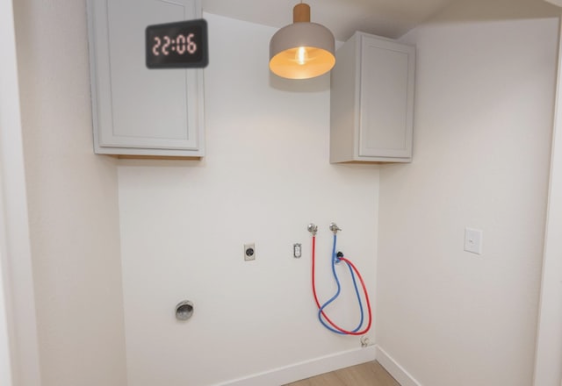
22h06
